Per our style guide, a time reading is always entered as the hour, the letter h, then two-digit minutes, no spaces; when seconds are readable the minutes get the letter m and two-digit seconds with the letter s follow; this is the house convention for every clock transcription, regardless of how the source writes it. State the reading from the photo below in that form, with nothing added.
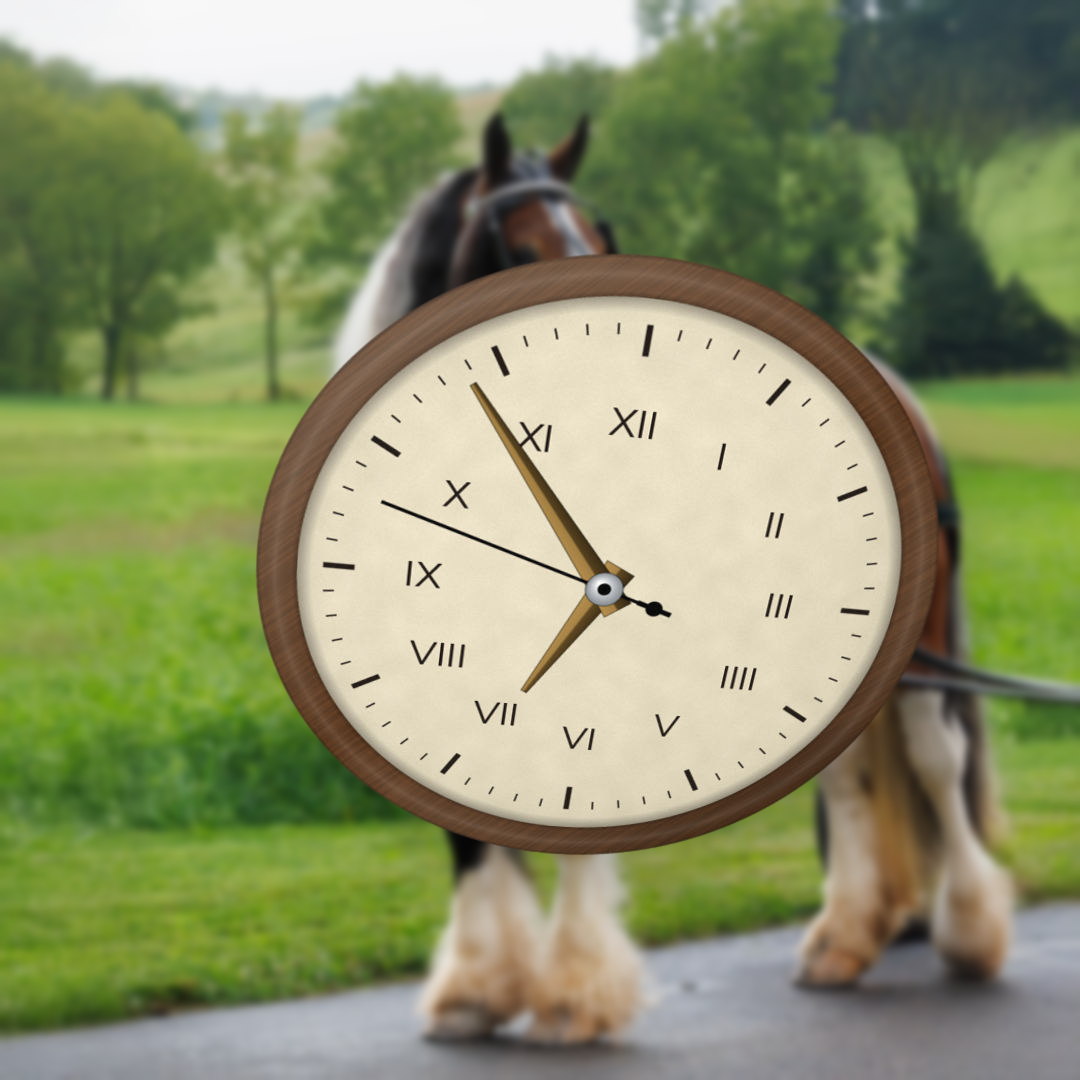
6h53m48s
